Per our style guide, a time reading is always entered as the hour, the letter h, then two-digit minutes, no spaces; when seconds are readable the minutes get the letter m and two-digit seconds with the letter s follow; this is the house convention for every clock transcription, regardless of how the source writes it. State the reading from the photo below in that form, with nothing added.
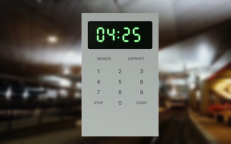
4h25
